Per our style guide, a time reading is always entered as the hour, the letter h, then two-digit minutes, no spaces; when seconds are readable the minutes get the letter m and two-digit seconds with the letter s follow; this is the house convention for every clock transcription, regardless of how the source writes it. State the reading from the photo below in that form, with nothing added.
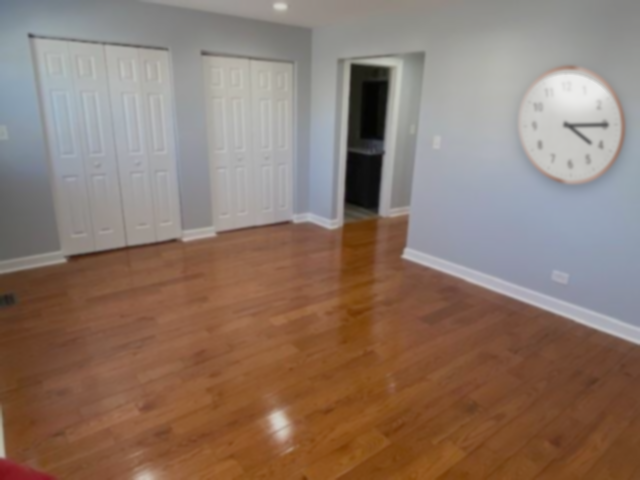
4h15
